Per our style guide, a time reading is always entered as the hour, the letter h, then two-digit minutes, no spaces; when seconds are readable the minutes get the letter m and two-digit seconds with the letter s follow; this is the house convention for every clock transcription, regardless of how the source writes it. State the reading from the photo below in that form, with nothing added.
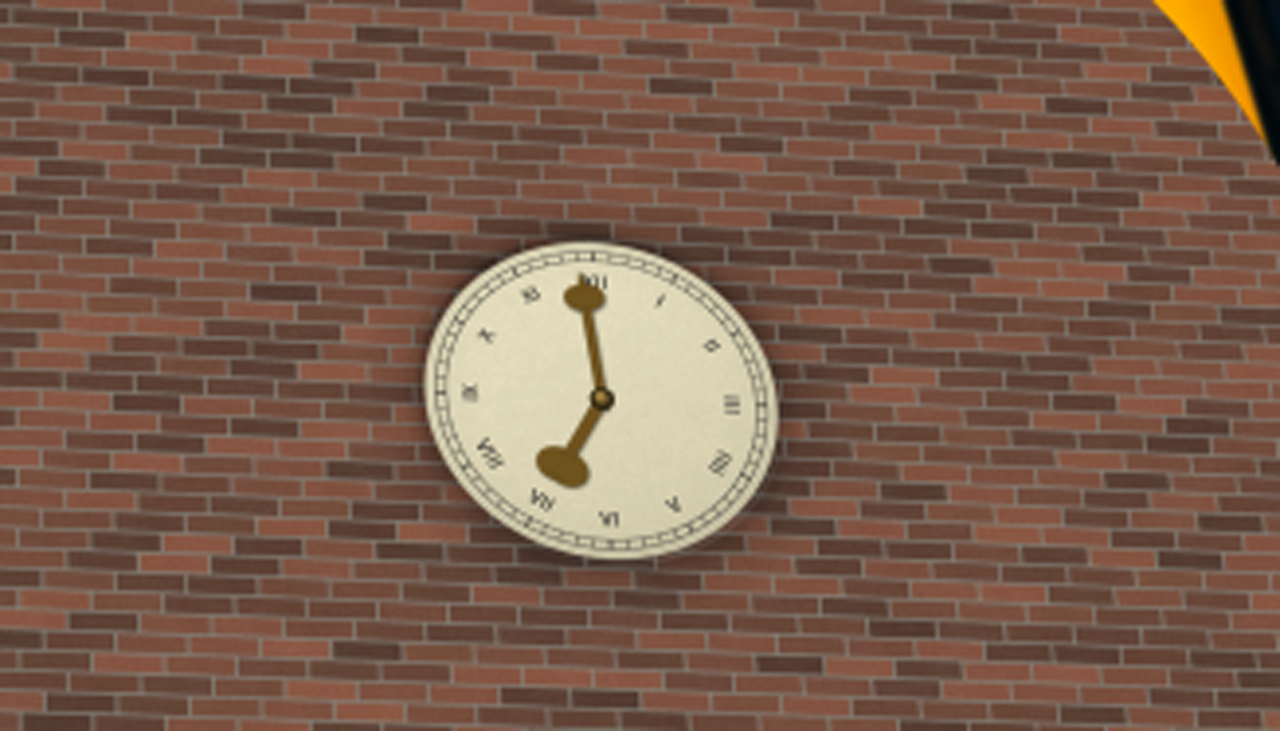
6h59
